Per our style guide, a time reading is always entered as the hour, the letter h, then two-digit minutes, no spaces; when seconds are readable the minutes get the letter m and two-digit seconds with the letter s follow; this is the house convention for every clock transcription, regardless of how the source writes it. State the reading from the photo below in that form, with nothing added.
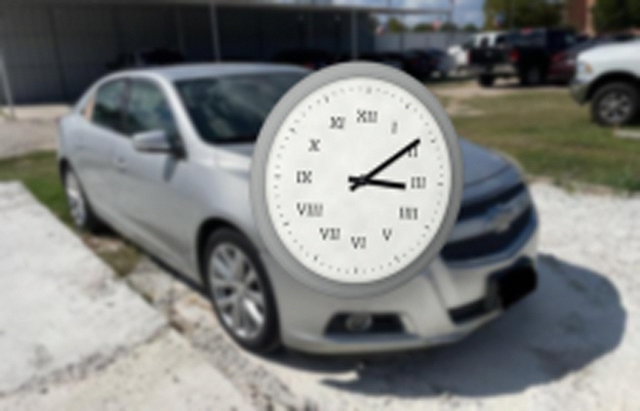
3h09
